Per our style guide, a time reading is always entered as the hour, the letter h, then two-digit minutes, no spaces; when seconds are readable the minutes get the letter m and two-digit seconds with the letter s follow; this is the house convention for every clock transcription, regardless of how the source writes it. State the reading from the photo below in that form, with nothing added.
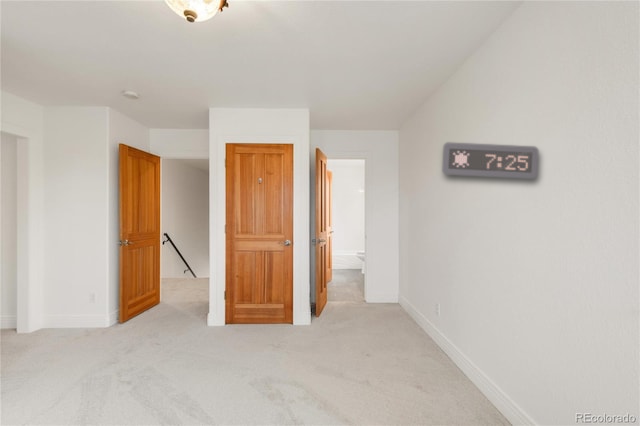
7h25
